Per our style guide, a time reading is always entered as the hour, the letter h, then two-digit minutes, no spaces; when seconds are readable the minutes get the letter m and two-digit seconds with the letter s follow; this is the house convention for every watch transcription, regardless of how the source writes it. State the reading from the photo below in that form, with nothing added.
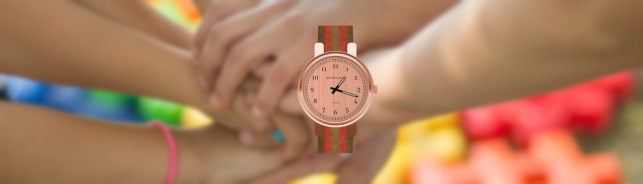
1h18
